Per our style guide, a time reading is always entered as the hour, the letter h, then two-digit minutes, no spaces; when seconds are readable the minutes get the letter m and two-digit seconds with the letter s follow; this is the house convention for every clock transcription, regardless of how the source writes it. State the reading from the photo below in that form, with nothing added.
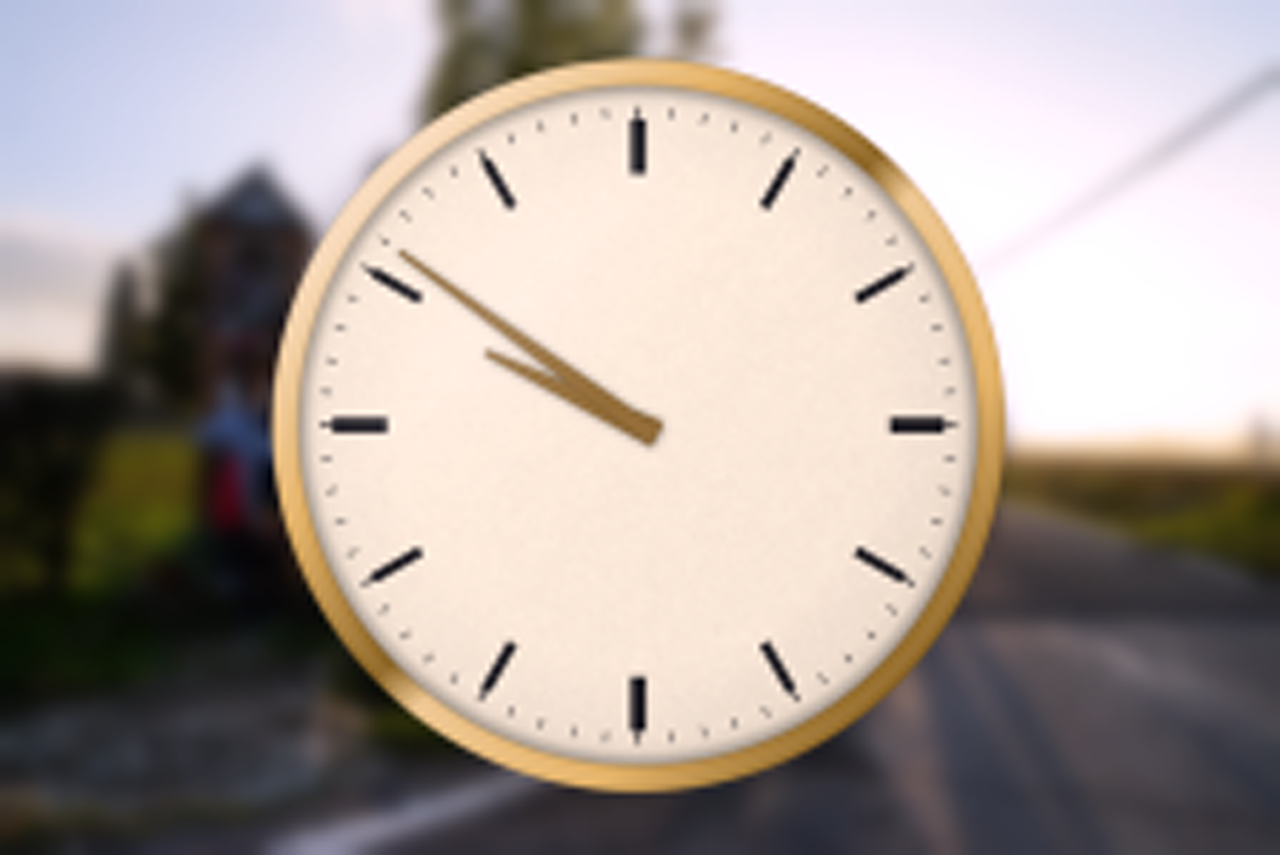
9h51
